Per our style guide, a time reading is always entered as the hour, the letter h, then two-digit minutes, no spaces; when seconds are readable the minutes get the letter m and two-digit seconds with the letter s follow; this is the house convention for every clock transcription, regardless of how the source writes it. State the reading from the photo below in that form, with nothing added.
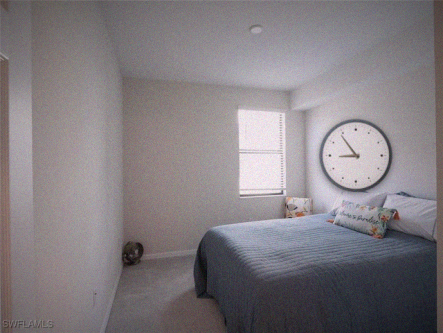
8h54
